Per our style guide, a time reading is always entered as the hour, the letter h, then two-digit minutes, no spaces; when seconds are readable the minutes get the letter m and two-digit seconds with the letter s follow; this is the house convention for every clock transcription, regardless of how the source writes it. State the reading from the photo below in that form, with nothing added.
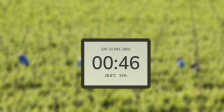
0h46
